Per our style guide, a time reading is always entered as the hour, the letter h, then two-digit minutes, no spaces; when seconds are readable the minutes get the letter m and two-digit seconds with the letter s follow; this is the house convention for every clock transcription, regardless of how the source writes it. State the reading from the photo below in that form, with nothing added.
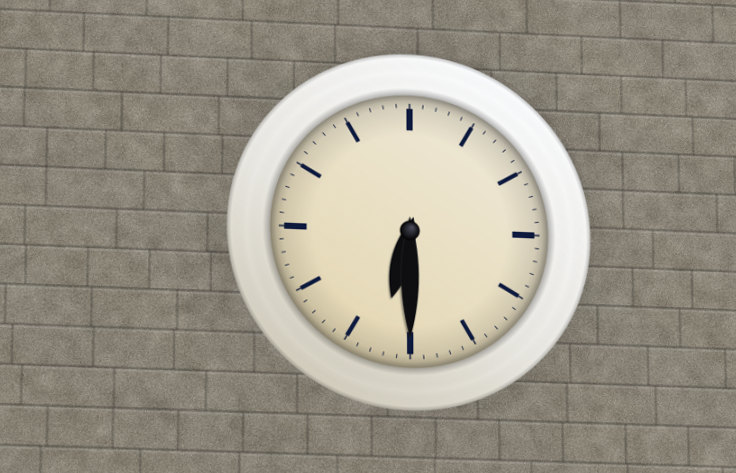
6h30
